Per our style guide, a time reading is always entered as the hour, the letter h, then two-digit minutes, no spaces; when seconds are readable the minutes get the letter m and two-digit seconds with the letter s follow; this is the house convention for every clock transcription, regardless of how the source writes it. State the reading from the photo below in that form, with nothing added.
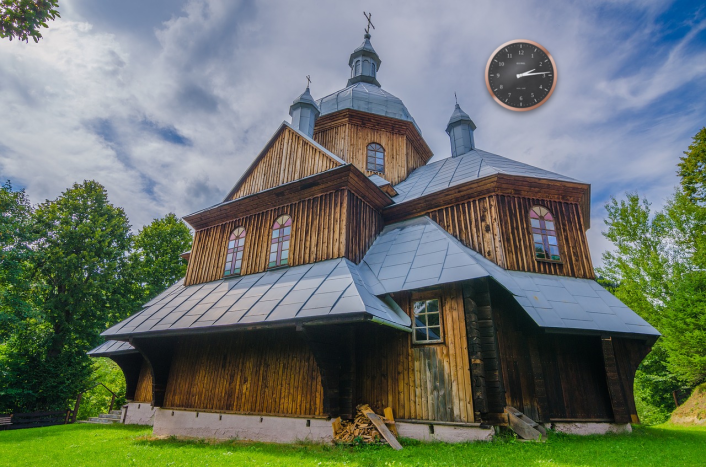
2h14
